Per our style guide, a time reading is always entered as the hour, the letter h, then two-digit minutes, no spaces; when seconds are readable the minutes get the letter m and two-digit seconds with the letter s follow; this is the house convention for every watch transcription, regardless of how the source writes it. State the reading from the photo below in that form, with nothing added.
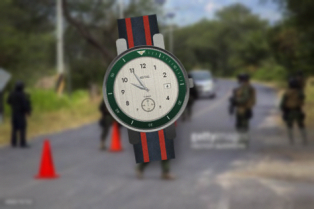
9h55
